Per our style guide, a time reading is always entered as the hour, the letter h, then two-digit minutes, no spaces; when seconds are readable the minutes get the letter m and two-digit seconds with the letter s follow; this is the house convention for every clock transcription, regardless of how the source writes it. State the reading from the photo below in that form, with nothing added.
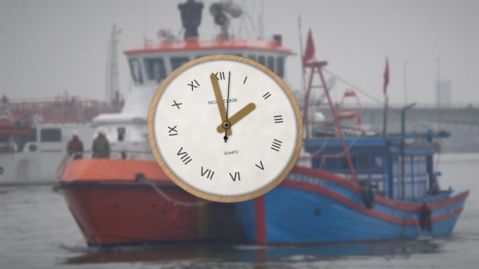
1h59m02s
